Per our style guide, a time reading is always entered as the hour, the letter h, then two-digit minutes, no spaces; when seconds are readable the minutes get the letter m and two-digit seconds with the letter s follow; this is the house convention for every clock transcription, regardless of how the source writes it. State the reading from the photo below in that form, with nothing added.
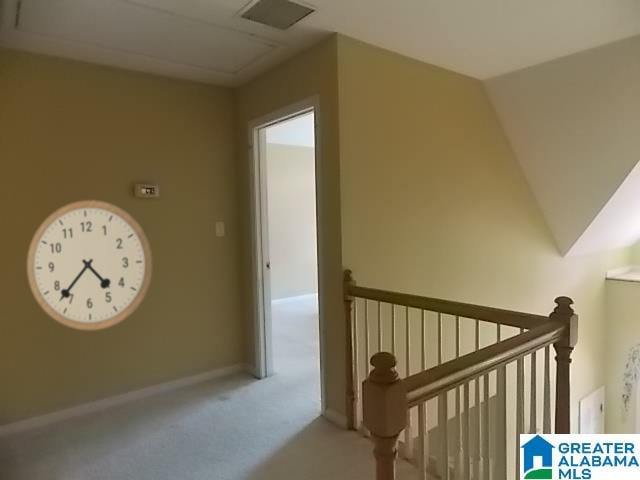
4h37
